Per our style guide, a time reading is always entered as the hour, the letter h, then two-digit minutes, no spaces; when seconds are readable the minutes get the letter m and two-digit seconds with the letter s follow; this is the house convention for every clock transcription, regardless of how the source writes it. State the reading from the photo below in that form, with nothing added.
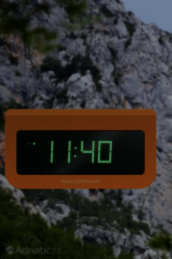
11h40
